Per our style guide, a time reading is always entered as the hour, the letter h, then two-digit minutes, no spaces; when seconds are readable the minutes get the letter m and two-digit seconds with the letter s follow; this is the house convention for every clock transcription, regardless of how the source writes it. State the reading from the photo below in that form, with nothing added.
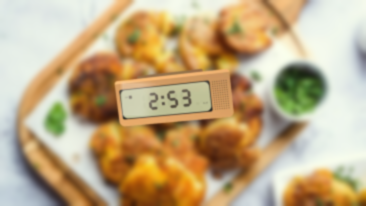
2h53
